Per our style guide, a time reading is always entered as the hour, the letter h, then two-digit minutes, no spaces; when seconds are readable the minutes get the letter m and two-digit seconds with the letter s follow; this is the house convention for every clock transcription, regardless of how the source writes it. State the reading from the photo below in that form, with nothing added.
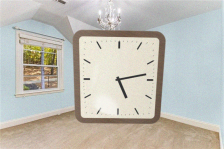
5h13
